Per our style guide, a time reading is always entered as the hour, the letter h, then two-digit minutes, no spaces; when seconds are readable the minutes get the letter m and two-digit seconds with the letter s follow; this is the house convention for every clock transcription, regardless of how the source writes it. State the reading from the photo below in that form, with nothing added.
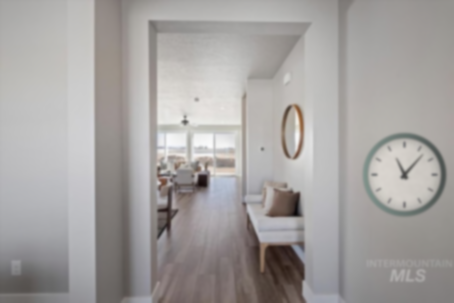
11h07
